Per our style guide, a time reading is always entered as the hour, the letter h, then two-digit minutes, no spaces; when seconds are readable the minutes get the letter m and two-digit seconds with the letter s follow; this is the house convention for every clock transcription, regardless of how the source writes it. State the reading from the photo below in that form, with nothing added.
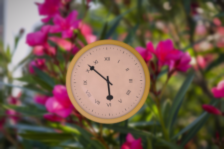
5h52
